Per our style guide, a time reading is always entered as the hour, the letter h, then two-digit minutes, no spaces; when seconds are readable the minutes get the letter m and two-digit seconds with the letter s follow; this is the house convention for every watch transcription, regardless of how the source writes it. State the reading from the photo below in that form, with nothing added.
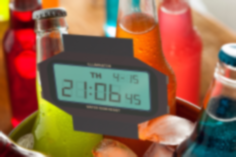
21h06
